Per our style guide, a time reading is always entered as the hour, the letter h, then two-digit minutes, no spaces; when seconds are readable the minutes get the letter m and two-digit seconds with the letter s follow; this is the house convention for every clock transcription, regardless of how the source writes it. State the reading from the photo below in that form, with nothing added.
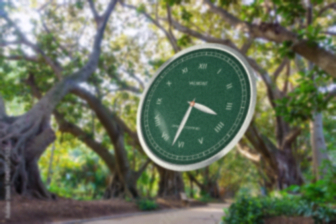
3h32
